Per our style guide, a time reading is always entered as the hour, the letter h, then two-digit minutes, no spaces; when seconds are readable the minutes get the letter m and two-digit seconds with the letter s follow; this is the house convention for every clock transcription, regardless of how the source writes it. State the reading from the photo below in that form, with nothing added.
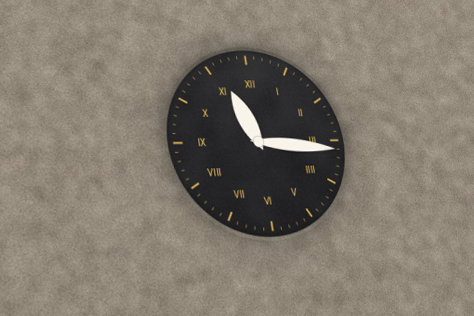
11h16
